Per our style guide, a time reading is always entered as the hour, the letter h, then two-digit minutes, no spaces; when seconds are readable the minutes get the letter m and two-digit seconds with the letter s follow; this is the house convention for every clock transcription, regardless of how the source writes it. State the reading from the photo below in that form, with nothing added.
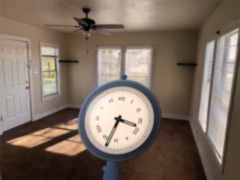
3h33
